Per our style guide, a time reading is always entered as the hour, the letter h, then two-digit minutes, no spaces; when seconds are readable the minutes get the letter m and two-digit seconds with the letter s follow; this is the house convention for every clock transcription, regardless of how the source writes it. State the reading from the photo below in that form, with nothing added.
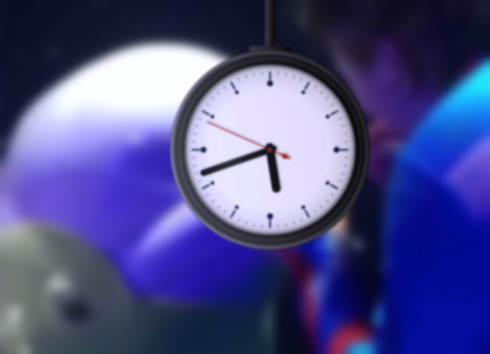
5h41m49s
